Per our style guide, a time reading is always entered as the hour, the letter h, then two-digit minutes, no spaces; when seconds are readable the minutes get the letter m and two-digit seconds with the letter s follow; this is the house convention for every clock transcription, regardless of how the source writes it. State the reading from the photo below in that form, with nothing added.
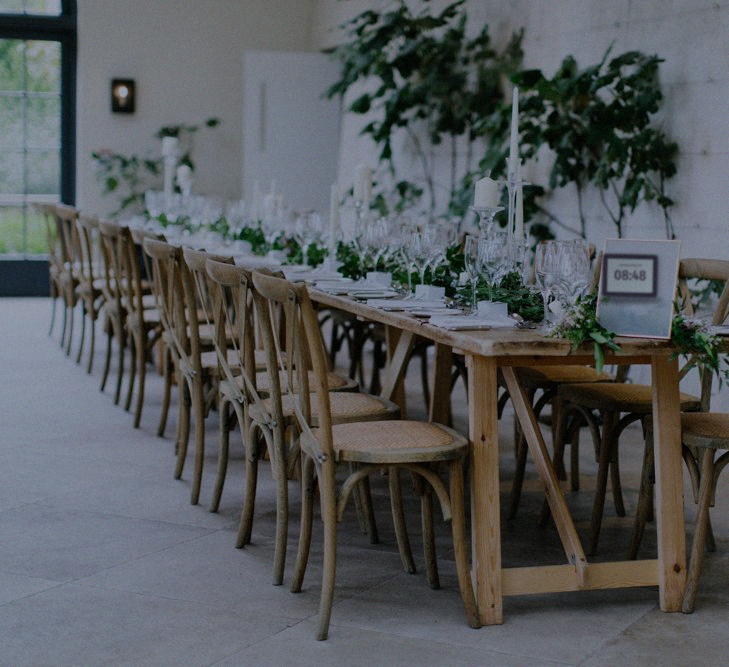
8h48
